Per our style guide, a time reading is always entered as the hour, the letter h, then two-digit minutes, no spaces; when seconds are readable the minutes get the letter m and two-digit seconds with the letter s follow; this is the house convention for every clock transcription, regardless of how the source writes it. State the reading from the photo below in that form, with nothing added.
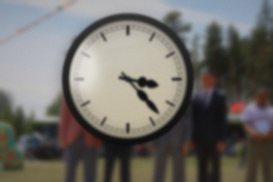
3h23
